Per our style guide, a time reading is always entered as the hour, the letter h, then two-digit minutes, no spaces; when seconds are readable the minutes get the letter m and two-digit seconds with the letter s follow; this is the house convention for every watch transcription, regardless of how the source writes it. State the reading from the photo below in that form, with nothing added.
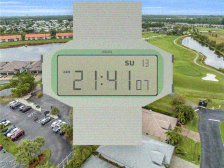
21h41m07s
